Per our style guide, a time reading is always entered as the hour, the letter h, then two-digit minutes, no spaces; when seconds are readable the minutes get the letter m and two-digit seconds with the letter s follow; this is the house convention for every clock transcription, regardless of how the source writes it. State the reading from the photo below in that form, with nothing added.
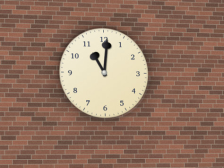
11h01
